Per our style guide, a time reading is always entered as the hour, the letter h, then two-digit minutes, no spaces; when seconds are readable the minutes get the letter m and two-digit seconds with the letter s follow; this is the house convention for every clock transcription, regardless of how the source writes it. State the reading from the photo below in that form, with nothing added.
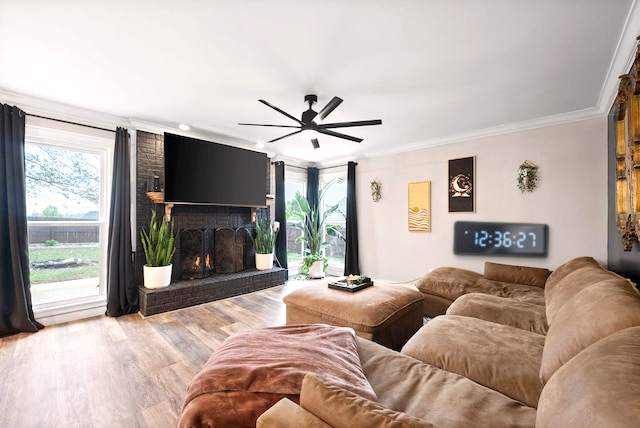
12h36m27s
